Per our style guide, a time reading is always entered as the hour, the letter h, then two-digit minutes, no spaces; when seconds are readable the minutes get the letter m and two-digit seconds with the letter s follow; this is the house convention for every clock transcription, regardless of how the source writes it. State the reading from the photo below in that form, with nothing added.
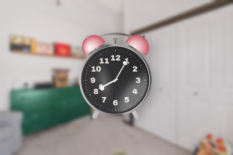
8h05
